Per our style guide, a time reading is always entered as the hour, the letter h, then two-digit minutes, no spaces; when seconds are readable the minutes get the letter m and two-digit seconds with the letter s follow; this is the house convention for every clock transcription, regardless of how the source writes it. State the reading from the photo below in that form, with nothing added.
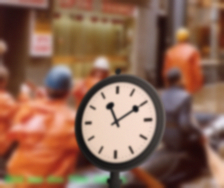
11h10
